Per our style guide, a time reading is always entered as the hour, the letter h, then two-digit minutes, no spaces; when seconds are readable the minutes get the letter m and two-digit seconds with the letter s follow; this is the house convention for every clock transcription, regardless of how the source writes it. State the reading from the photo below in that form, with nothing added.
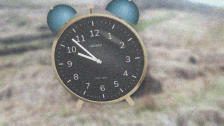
9h53
